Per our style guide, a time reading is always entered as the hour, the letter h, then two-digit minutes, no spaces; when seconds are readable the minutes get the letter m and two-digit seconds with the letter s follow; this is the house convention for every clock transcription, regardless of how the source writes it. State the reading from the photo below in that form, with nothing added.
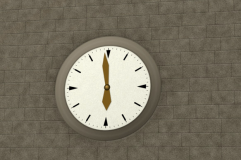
5h59
